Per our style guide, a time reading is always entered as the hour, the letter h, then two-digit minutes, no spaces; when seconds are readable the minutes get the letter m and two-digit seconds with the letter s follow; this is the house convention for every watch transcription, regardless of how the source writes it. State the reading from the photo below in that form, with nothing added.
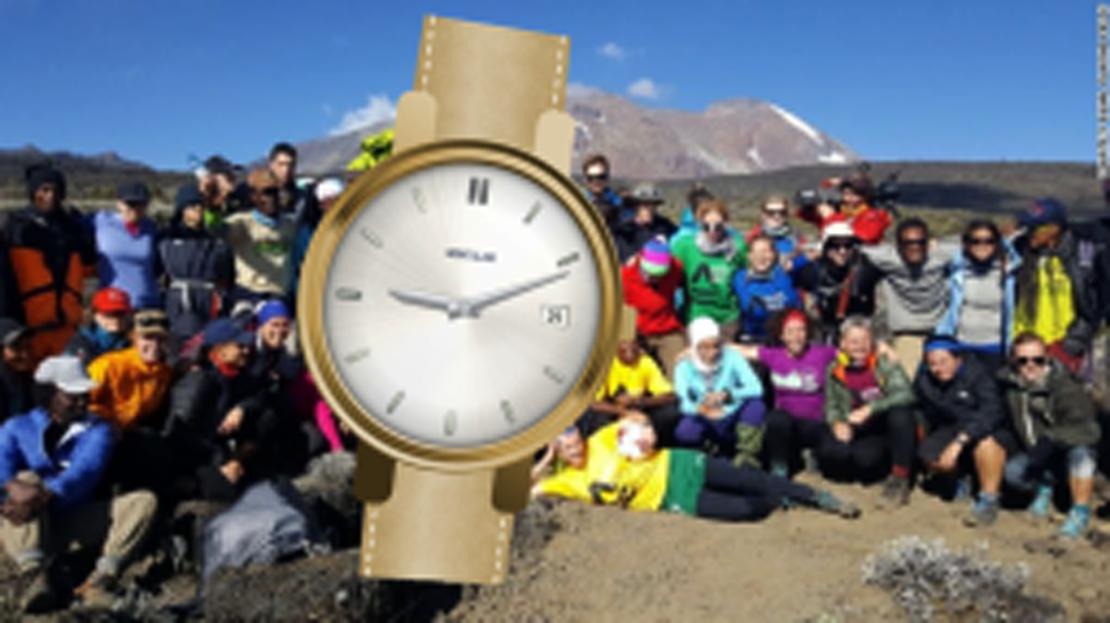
9h11
